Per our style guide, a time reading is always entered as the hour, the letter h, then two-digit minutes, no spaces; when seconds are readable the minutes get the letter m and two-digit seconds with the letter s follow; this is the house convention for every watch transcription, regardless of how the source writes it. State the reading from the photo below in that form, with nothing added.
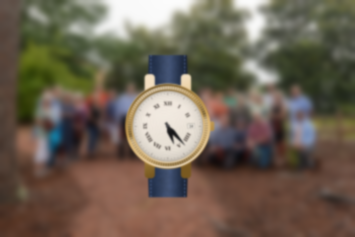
5h23
